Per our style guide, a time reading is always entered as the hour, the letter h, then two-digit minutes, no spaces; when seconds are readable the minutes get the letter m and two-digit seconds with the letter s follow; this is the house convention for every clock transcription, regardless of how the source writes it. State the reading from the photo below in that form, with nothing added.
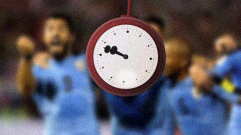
9h48
